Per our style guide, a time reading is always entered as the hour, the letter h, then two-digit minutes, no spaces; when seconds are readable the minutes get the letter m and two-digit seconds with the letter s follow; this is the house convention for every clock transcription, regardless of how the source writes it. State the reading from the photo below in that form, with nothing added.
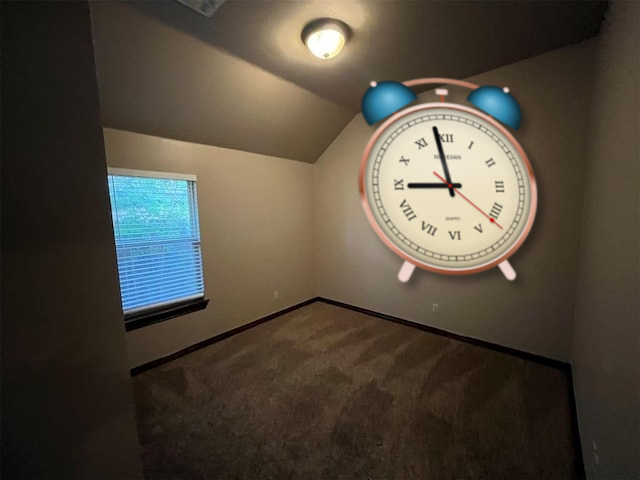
8h58m22s
